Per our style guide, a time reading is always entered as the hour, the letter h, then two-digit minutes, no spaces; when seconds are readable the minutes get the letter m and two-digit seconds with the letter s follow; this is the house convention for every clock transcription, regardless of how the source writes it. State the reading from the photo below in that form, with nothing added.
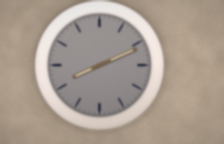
8h11
